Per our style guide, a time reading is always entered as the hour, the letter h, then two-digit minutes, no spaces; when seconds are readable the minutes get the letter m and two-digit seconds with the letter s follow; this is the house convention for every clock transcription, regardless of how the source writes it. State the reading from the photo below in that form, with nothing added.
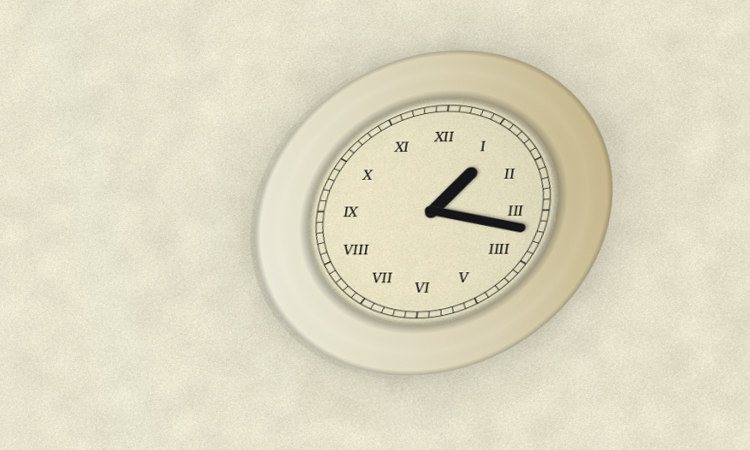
1h17
